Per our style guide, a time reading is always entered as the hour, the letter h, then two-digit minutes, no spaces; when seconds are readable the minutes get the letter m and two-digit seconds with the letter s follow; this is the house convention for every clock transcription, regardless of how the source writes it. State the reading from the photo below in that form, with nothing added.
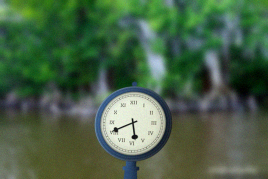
5h41
